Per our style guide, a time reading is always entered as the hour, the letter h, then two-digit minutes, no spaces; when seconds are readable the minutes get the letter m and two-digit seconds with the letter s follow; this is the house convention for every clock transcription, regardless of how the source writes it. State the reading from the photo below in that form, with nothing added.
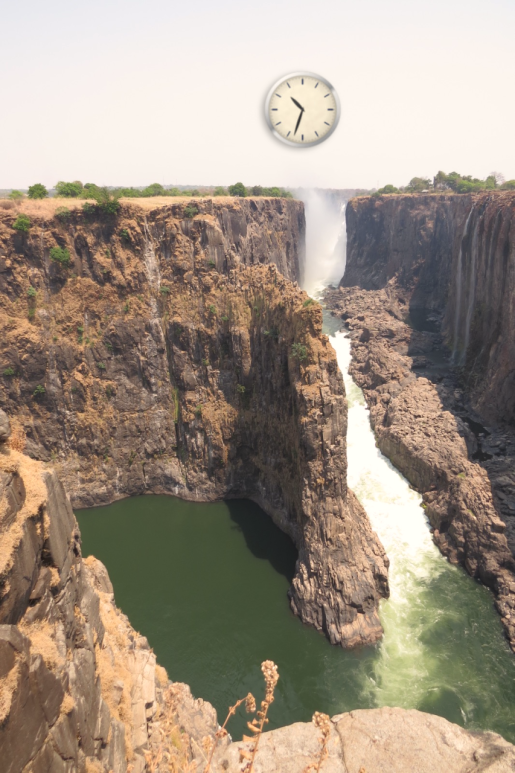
10h33
